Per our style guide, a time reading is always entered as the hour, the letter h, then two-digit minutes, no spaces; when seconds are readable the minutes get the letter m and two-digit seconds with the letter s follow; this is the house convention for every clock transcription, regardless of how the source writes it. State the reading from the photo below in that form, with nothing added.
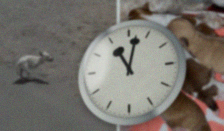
11h02
